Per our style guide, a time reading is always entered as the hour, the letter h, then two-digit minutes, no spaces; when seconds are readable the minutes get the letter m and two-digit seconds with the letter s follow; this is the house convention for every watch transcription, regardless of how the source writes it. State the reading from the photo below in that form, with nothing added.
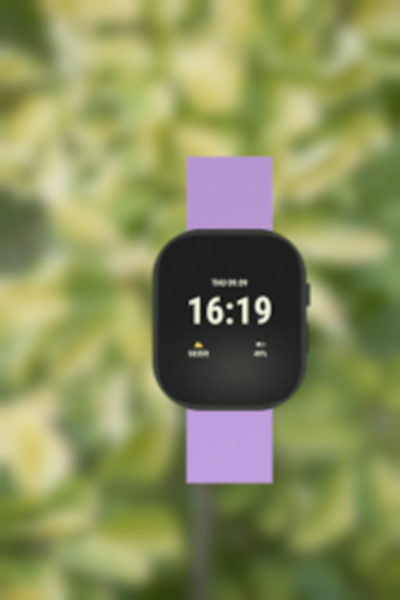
16h19
